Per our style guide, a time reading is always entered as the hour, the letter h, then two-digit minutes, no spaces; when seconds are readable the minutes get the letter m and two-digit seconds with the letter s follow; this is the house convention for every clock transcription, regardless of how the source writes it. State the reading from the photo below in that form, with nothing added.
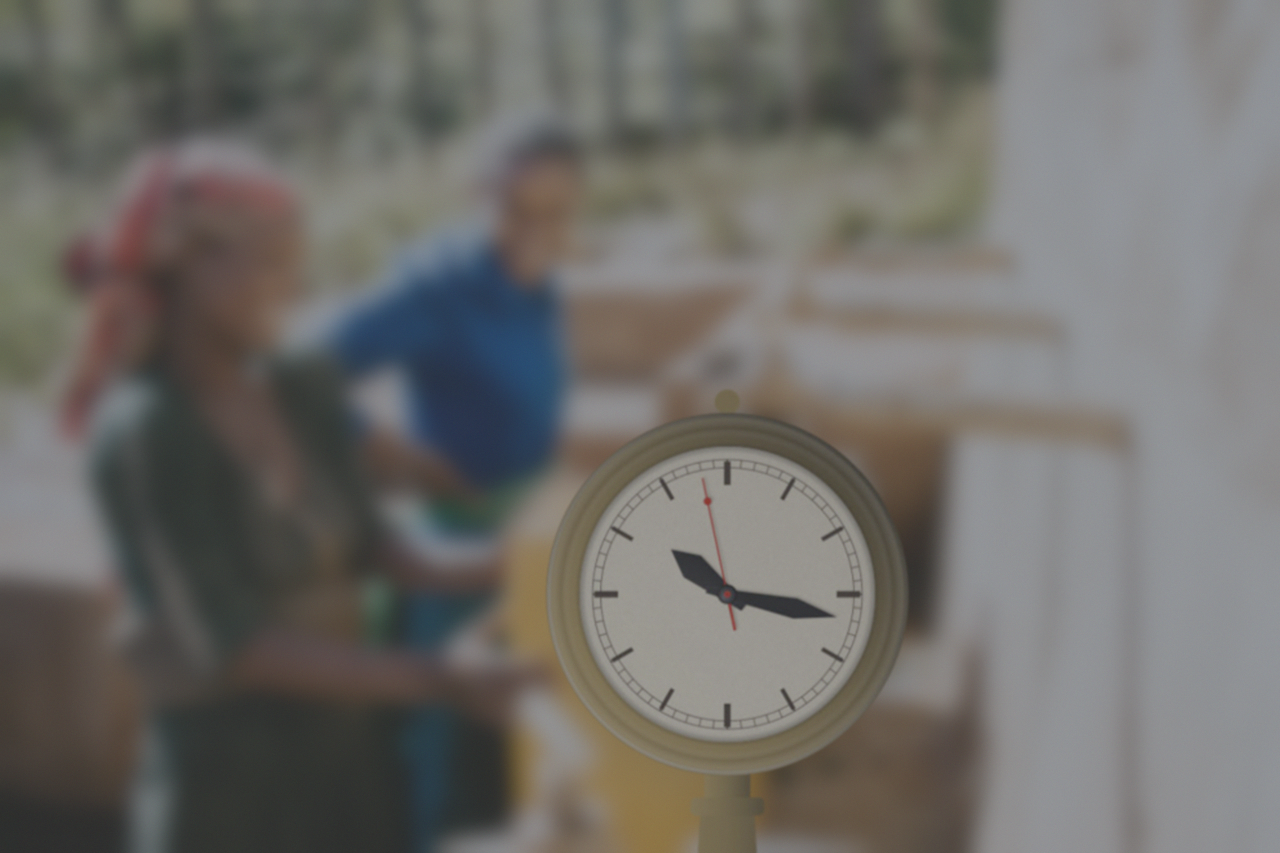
10h16m58s
